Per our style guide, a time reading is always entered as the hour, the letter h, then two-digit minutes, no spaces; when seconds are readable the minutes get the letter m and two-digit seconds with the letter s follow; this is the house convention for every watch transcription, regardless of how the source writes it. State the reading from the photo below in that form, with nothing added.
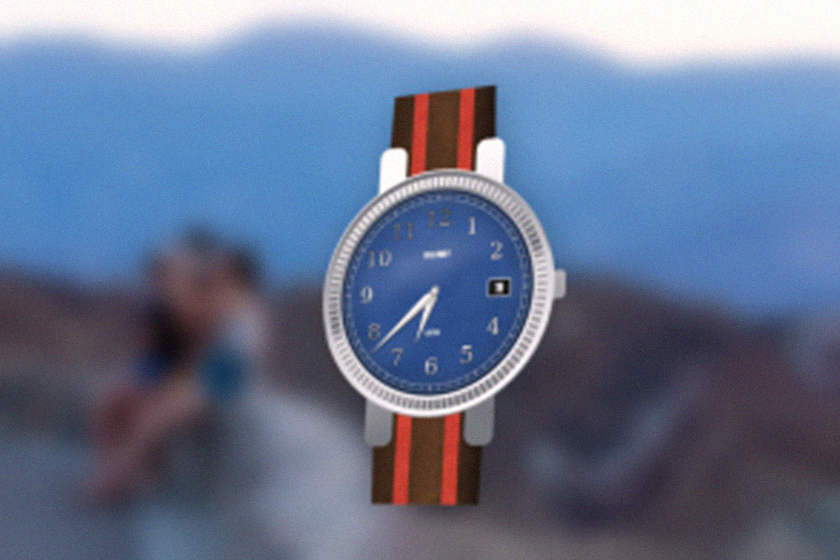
6h38
